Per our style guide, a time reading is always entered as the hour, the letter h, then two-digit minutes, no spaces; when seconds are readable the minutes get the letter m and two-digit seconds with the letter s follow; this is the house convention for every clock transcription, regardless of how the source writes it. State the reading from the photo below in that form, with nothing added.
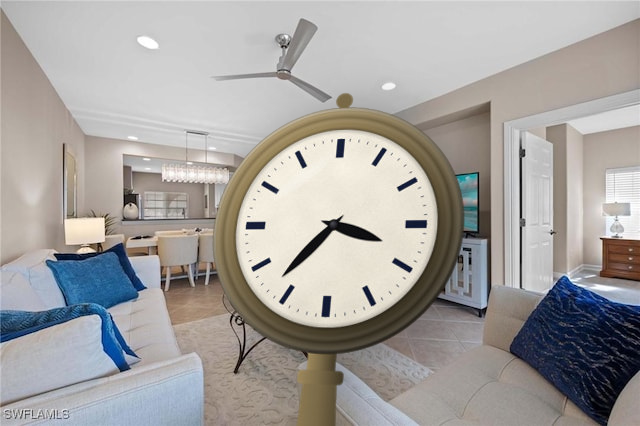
3h37
